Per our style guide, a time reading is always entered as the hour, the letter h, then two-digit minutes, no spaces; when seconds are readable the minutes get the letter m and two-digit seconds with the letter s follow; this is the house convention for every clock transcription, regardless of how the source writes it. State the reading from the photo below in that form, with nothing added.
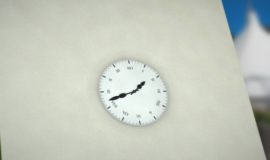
1h42
